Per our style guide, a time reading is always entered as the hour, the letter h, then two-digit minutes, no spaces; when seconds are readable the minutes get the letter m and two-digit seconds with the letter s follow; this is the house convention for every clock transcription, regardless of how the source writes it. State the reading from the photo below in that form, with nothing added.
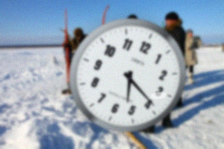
5h19
